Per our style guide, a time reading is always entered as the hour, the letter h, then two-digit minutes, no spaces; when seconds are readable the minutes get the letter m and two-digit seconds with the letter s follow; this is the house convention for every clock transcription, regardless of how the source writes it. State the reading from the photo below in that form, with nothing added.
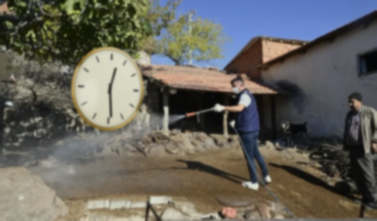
12h29
